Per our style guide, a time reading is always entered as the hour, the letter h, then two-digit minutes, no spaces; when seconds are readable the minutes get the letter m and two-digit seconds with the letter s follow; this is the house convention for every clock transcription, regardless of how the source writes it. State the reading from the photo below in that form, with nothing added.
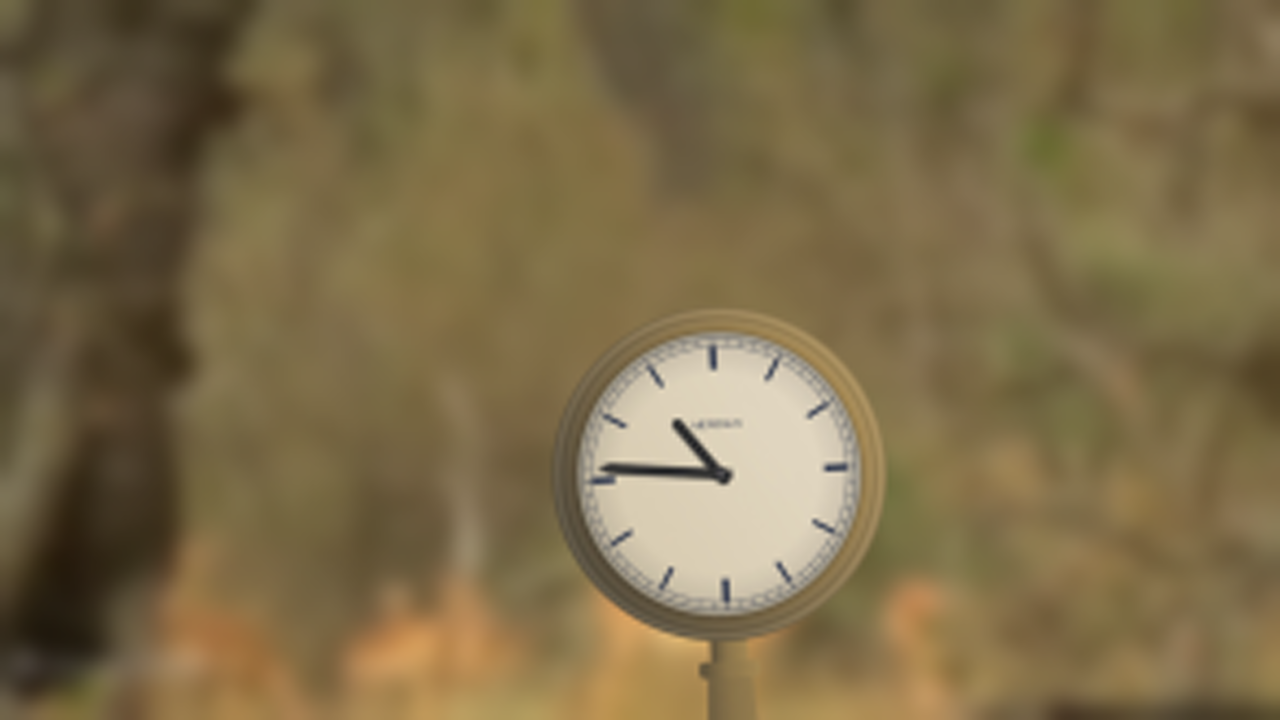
10h46
